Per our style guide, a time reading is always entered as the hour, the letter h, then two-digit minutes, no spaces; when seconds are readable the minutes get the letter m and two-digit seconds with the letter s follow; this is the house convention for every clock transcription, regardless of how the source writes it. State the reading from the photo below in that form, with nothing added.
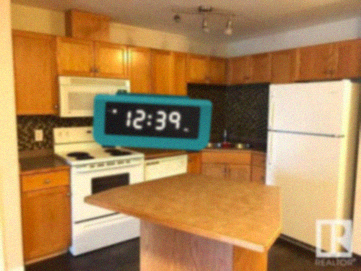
12h39
